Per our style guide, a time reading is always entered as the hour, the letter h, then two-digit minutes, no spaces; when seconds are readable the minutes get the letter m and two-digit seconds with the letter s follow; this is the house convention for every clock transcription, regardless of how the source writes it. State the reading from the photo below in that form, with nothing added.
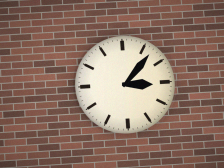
3h07
